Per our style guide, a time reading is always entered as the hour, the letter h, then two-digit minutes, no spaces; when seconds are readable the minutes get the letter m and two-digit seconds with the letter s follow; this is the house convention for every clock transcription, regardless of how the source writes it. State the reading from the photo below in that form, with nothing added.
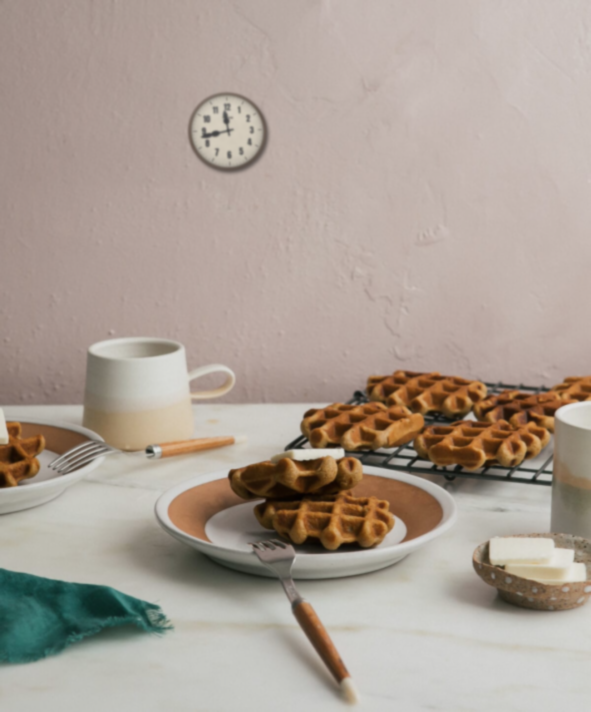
11h43
